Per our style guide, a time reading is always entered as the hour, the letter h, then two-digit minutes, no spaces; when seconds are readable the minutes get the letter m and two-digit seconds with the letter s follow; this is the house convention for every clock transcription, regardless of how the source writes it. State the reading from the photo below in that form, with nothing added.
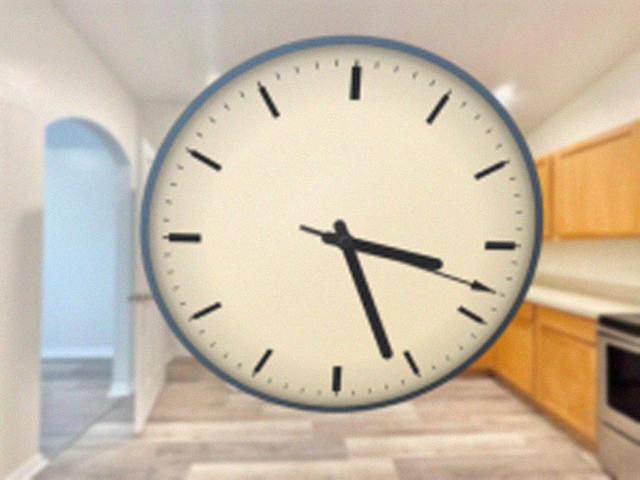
3h26m18s
